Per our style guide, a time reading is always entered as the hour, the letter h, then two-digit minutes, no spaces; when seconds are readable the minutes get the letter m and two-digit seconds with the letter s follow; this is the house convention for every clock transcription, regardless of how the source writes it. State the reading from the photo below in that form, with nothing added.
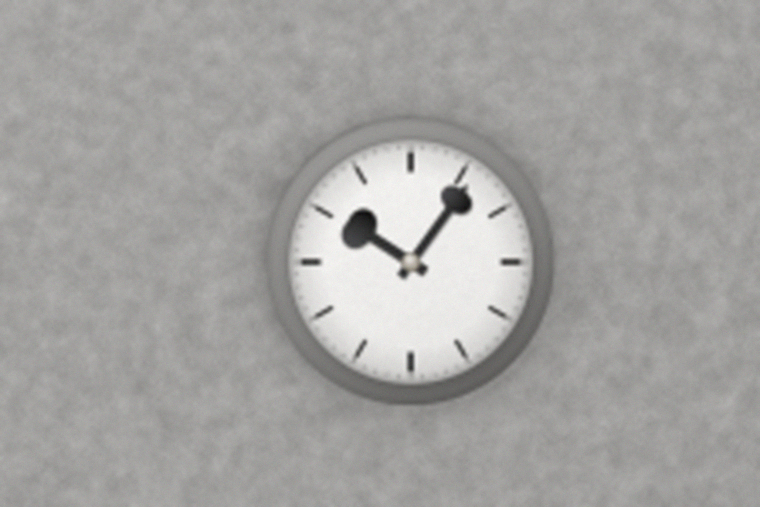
10h06
